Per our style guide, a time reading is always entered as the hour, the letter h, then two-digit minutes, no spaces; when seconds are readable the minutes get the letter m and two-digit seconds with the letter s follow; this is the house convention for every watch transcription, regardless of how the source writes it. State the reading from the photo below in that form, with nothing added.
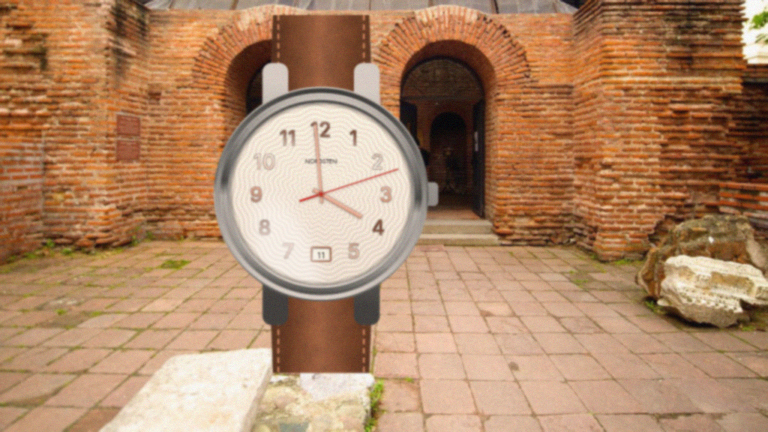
3h59m12s
